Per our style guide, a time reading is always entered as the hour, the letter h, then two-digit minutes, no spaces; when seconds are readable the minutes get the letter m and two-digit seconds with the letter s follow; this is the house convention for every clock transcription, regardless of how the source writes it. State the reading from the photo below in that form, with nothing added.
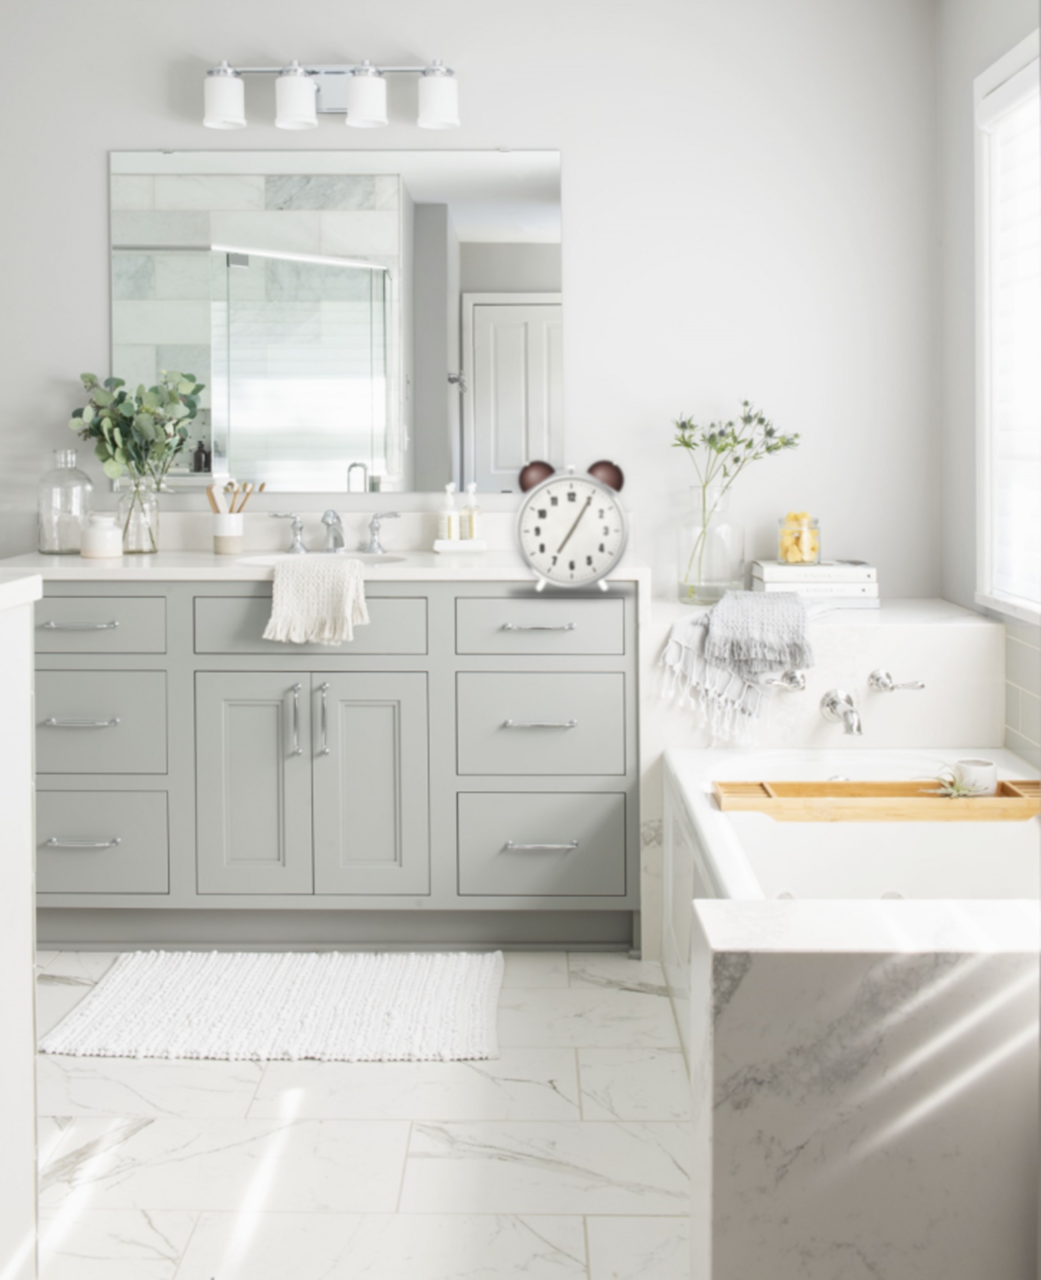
7h05
